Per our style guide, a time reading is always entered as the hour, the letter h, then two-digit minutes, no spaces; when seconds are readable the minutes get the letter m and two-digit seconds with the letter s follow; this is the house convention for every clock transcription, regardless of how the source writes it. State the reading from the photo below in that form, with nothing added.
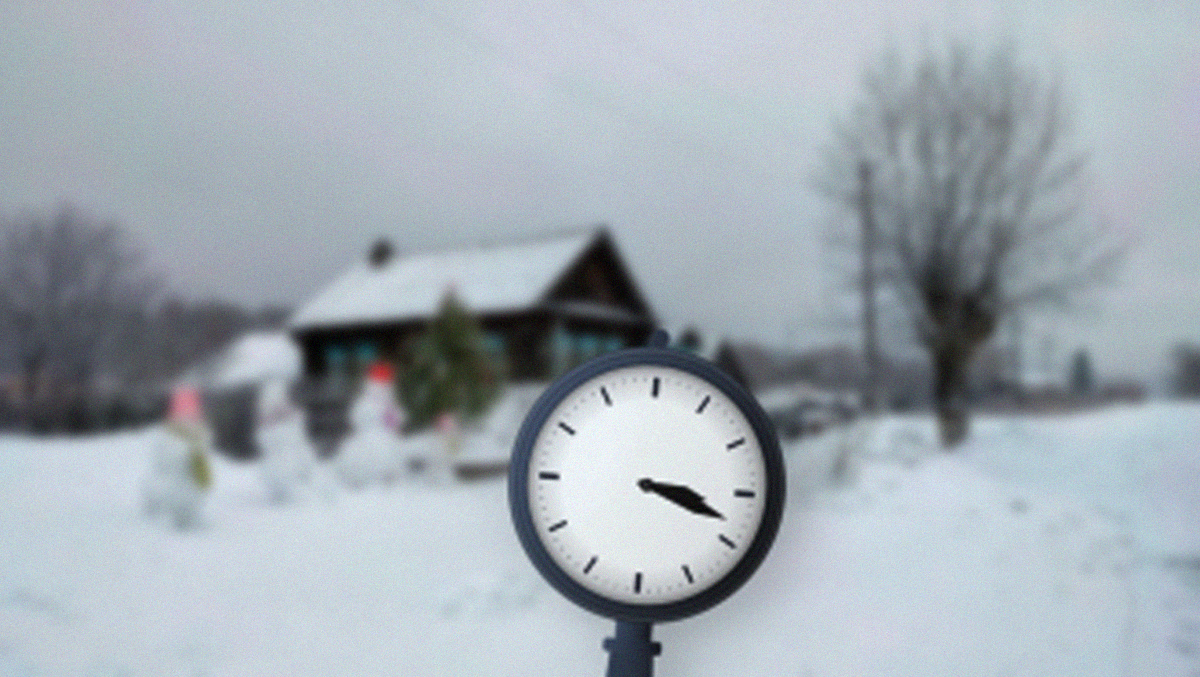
3h18
